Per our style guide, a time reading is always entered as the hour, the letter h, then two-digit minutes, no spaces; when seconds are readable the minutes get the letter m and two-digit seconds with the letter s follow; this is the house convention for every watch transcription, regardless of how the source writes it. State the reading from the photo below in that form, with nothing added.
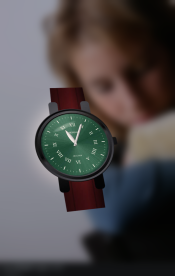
11h04
